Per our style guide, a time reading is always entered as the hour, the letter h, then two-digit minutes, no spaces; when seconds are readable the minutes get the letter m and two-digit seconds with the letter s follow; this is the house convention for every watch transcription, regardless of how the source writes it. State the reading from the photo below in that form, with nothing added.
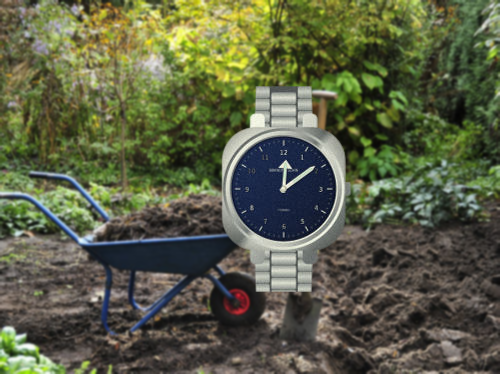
12h09
